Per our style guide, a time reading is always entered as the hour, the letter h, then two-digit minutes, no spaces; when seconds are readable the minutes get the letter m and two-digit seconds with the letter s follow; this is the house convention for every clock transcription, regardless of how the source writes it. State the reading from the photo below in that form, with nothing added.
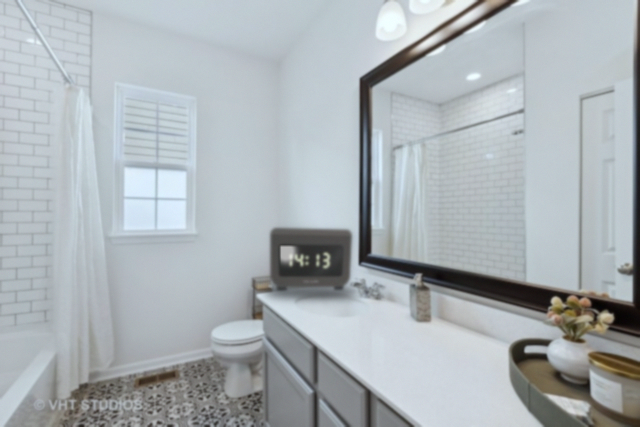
14h13
